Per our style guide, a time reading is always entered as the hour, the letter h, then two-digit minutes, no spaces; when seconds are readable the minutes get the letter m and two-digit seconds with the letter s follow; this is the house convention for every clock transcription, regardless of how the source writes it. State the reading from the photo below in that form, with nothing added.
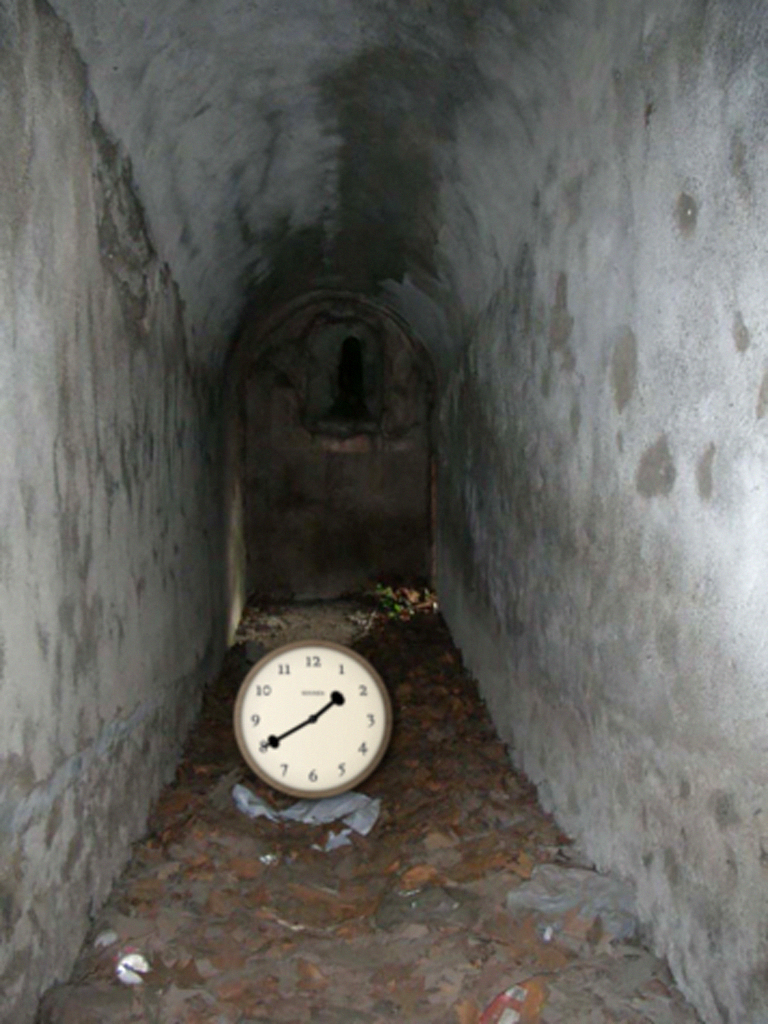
1h40
